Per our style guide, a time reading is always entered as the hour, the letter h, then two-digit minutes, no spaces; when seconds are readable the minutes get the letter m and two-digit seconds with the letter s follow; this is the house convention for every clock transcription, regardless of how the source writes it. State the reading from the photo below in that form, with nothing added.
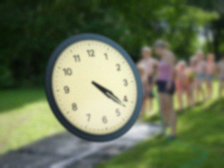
4h22
